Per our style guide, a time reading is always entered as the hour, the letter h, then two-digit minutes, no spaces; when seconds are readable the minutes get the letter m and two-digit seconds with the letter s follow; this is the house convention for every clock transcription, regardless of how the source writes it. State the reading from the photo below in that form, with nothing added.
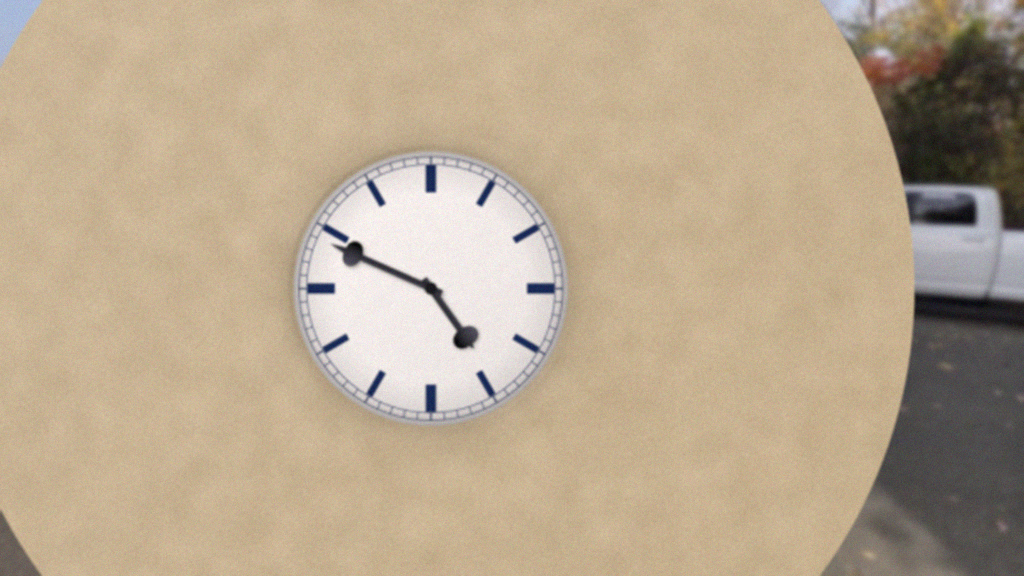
4h49
